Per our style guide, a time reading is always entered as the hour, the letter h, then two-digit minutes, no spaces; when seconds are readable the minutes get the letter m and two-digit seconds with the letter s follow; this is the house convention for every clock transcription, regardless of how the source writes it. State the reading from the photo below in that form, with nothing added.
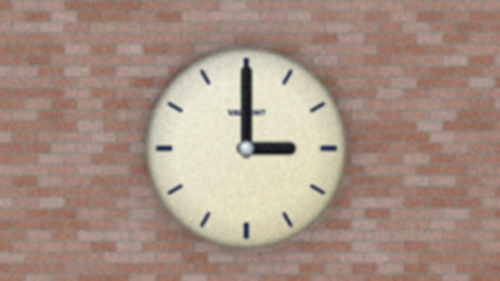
3h00
